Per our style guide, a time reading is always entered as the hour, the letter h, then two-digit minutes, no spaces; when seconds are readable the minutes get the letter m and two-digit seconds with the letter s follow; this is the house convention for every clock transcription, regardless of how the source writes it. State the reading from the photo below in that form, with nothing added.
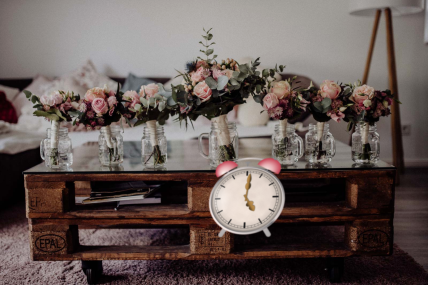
5h01
